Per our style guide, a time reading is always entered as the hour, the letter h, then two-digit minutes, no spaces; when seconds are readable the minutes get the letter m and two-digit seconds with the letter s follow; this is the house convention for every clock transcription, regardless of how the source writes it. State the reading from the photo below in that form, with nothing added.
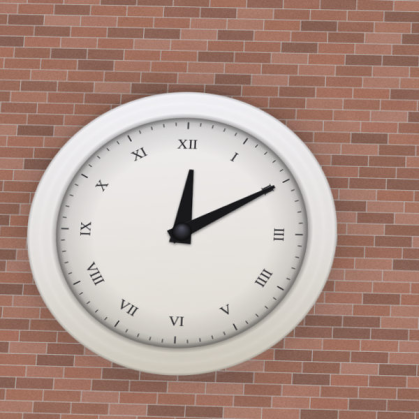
12h10
